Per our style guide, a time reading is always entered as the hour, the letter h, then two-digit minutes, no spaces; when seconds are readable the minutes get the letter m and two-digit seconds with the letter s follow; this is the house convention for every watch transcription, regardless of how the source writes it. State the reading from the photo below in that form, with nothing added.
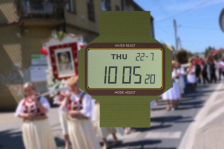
10h05m20s
